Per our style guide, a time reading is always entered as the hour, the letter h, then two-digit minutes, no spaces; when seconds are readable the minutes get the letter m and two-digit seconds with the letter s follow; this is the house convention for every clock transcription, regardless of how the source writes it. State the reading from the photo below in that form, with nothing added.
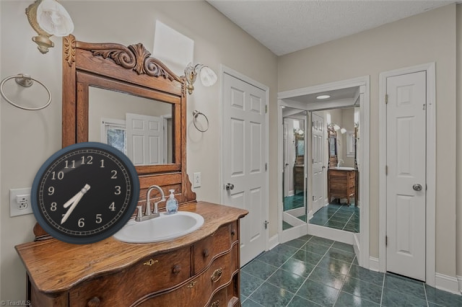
7h35
